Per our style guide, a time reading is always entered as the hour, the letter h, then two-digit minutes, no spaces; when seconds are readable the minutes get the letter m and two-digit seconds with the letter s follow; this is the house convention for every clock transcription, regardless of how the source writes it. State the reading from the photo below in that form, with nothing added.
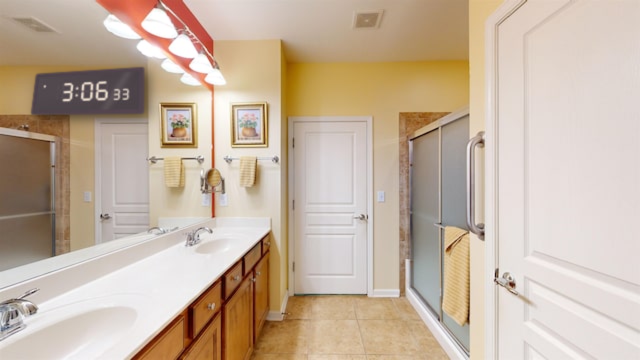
3h06m33s
